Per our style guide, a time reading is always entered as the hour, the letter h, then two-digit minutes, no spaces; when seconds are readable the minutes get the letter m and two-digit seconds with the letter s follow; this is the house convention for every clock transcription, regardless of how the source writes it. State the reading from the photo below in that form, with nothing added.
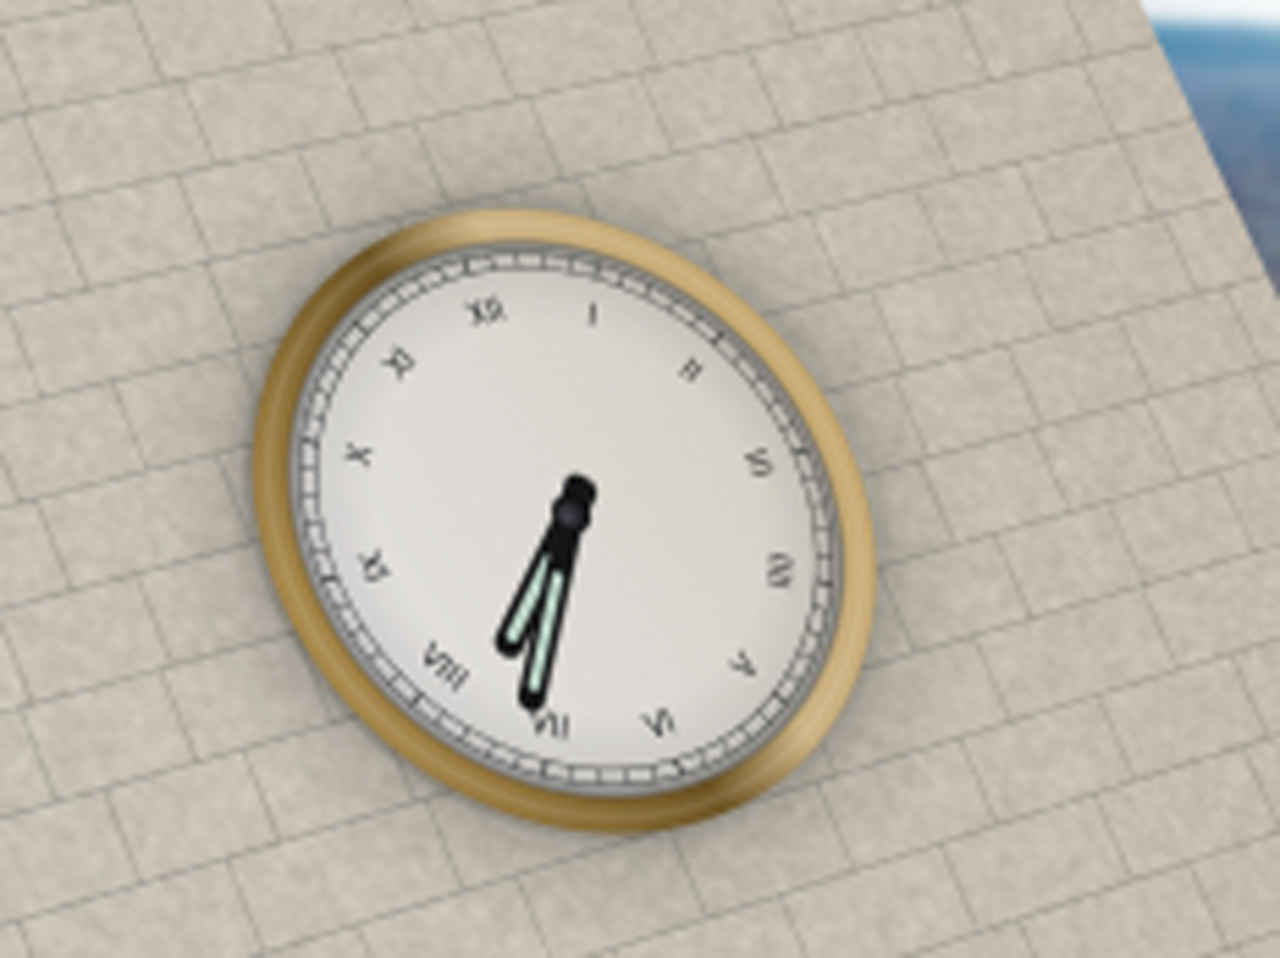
7h36
